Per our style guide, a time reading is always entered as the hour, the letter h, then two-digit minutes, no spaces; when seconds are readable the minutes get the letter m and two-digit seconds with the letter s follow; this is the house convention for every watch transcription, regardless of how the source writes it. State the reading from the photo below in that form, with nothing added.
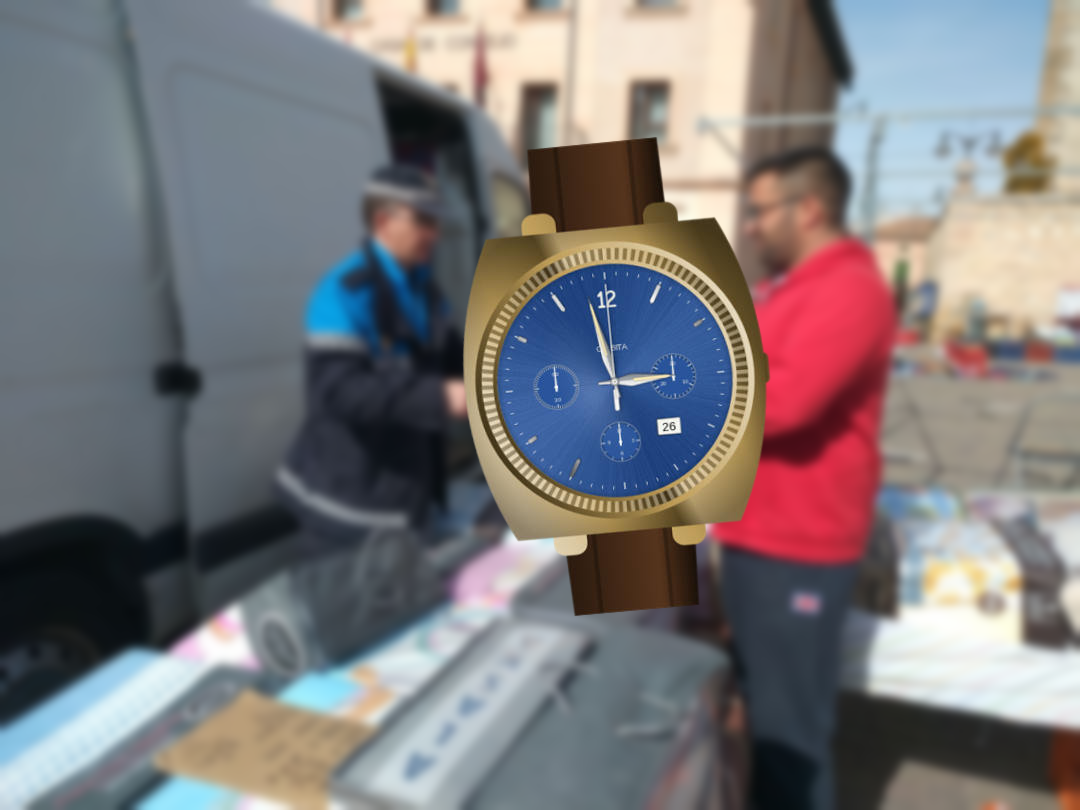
2h58
